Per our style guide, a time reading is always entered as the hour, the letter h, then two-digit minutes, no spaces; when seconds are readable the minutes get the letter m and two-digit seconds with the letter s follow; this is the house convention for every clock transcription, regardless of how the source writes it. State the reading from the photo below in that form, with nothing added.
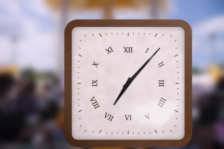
7h07
